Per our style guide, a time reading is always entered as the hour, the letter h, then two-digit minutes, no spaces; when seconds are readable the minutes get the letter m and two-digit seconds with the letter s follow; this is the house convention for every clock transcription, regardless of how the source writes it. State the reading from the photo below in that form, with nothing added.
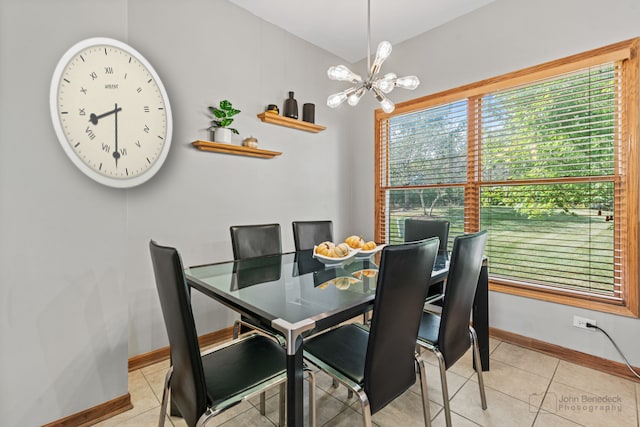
8h32
